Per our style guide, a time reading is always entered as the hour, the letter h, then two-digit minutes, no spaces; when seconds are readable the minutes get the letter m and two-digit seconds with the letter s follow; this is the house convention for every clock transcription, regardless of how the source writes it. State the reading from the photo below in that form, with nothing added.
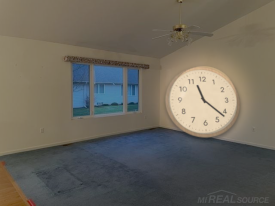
11h22
